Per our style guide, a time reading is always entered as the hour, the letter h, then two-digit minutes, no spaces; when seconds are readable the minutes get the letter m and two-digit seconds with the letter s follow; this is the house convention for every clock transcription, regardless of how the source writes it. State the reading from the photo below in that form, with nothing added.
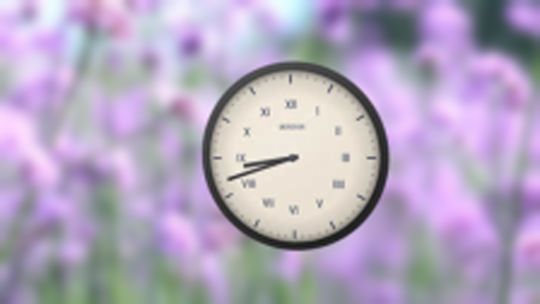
8h42
